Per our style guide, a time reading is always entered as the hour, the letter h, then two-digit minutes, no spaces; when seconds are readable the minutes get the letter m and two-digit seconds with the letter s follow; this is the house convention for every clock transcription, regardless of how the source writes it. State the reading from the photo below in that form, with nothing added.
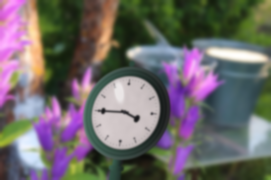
3h45
